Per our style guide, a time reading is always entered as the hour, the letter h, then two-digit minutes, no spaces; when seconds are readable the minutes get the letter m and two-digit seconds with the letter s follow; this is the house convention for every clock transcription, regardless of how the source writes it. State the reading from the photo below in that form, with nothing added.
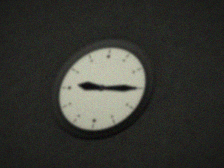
9h15
